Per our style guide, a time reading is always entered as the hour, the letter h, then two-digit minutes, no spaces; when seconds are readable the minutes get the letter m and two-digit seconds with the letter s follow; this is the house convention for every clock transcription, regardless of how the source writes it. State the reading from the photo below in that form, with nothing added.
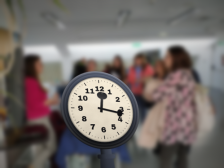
12h17
